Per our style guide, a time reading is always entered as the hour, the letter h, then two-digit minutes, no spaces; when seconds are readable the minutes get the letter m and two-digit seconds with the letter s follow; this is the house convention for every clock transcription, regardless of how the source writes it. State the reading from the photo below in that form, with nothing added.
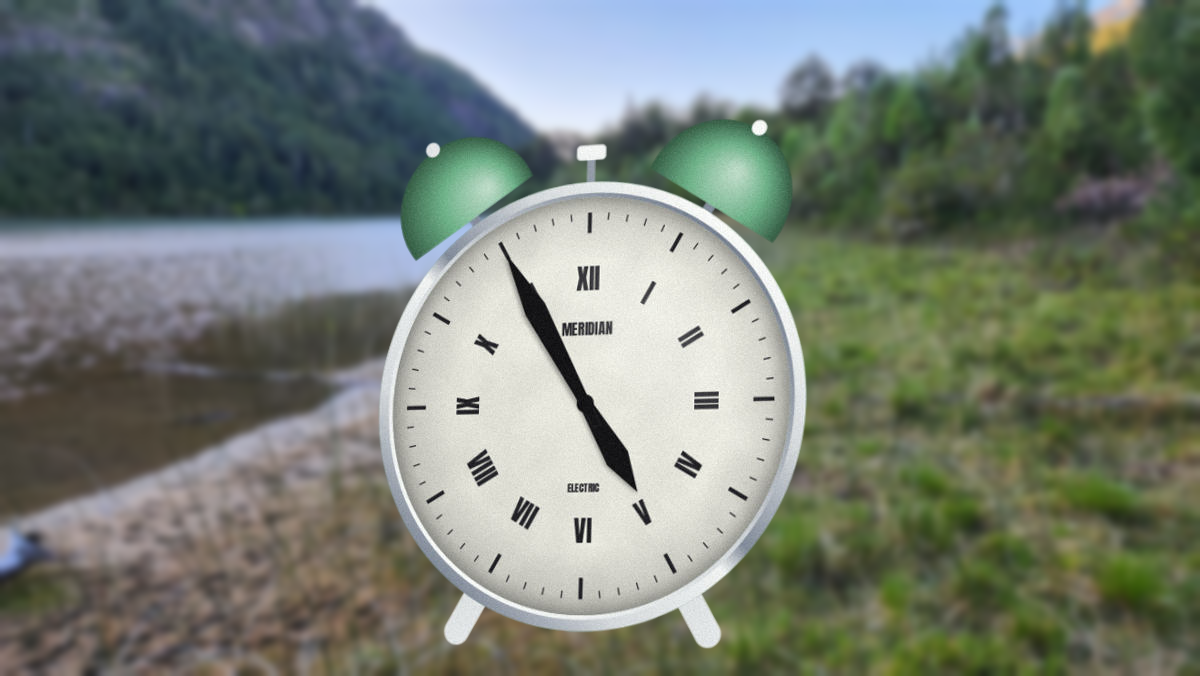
4h55
